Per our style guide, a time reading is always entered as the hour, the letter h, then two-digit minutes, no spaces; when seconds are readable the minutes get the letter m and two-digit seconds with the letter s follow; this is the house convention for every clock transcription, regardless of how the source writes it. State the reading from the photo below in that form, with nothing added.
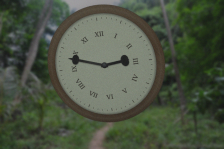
2h48
